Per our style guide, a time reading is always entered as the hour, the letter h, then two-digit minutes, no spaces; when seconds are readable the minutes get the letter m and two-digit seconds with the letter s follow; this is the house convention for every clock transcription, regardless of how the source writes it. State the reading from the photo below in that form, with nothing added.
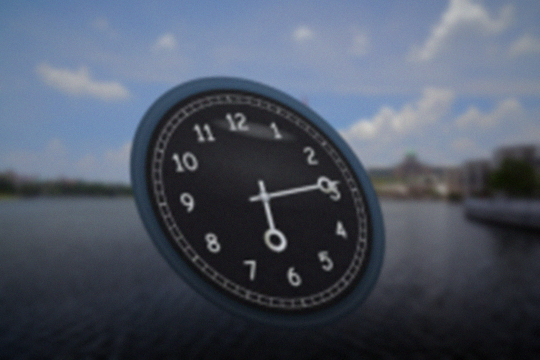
6h14
